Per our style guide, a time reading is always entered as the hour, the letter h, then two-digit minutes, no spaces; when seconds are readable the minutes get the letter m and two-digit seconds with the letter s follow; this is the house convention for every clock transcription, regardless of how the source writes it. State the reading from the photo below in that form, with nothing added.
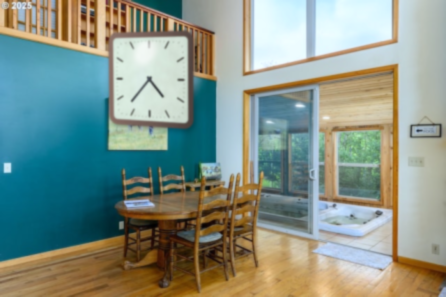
4h37
